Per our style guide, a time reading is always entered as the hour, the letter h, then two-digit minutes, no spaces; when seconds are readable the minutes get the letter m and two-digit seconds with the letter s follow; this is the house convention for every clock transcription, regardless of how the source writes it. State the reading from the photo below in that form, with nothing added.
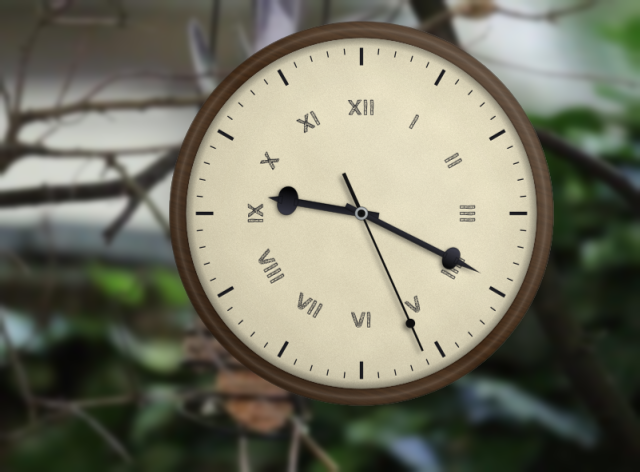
9h19m26s
